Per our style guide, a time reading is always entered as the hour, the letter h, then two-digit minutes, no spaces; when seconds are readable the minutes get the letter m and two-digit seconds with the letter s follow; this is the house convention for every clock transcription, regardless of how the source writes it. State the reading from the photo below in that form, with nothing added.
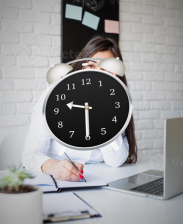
9h30
